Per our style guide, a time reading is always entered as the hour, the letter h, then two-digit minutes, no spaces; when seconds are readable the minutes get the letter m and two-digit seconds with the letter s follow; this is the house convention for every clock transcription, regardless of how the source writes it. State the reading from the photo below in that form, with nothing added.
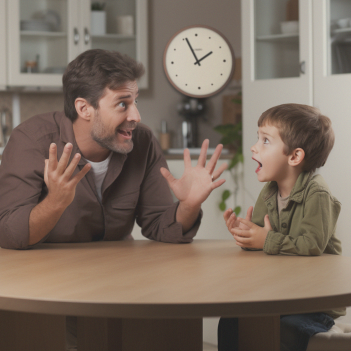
1h56
